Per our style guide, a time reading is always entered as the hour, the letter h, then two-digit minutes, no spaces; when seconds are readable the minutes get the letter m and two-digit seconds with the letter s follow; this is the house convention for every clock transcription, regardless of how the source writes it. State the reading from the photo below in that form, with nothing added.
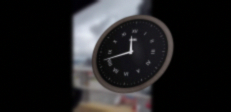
11h42
